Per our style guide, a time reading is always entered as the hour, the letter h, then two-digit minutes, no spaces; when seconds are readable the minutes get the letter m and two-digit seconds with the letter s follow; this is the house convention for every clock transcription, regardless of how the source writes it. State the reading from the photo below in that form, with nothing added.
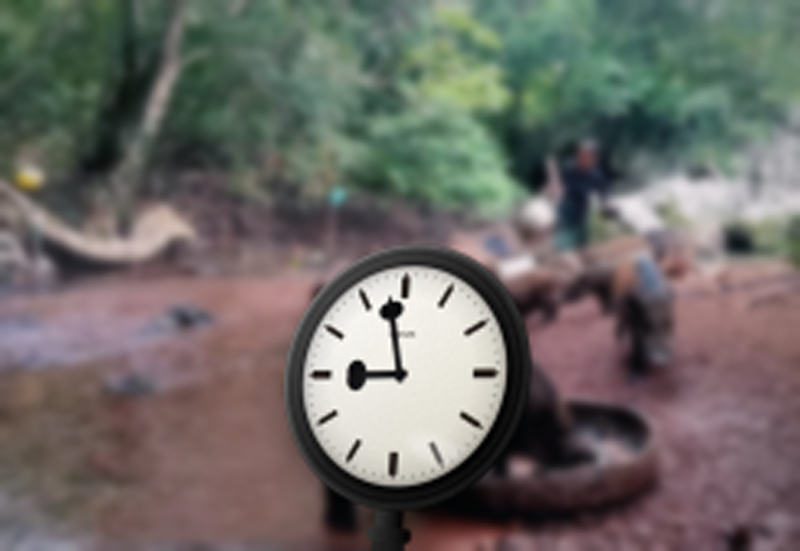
8h58
